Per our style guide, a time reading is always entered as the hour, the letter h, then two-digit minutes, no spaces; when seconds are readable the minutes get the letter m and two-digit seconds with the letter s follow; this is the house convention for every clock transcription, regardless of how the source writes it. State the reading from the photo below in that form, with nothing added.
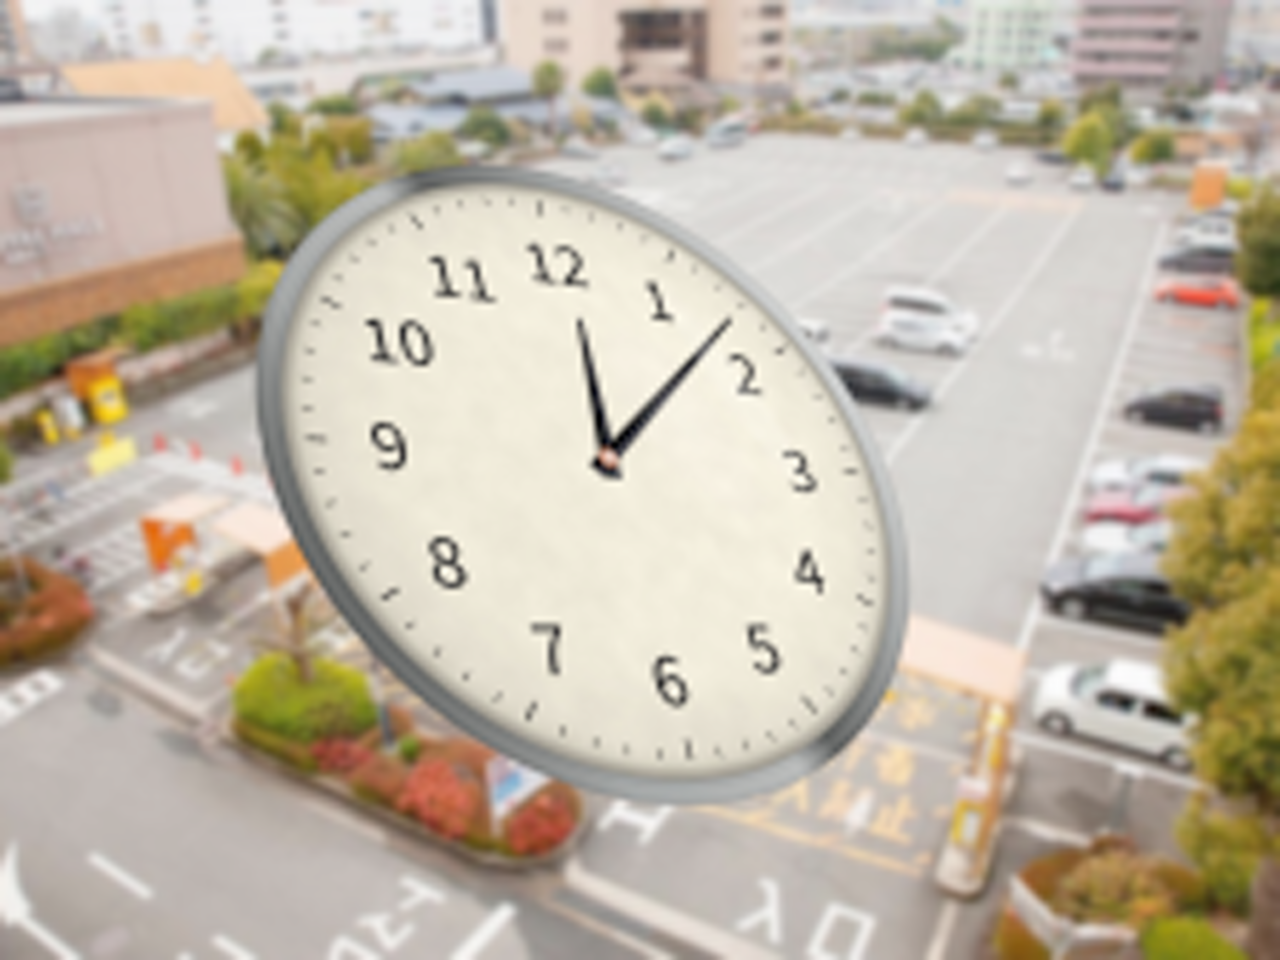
12h08
